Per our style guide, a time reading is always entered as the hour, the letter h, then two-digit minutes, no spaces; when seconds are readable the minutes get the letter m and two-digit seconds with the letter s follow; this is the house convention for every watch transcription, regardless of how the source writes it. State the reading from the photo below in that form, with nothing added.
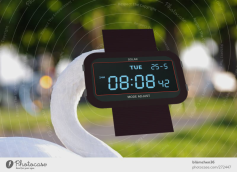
8h08m42s
